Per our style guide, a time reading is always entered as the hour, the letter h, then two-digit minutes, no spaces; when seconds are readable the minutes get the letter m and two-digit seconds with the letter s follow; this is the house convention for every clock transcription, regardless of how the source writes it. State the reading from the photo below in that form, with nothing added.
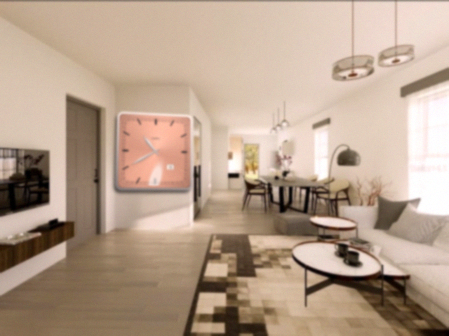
10h40
